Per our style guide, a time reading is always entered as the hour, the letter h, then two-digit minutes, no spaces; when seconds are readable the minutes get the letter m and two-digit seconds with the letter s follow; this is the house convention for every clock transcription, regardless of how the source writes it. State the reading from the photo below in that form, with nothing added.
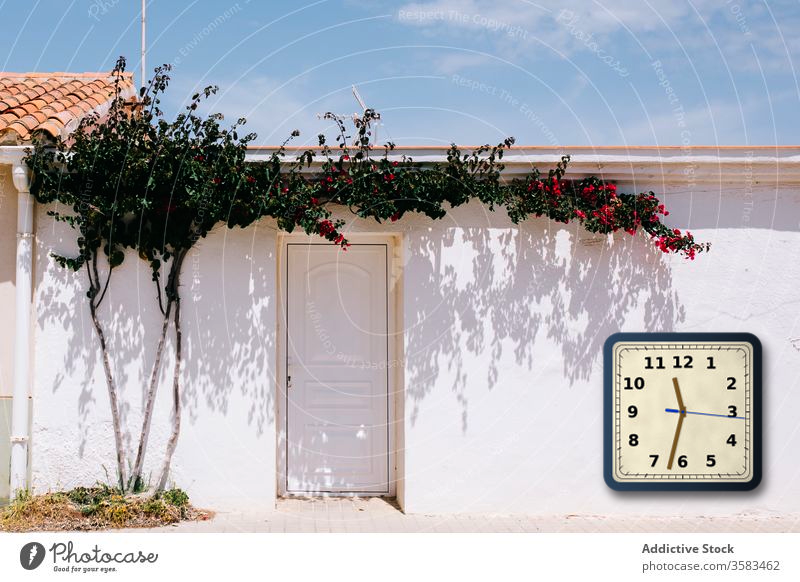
11h32m16s
